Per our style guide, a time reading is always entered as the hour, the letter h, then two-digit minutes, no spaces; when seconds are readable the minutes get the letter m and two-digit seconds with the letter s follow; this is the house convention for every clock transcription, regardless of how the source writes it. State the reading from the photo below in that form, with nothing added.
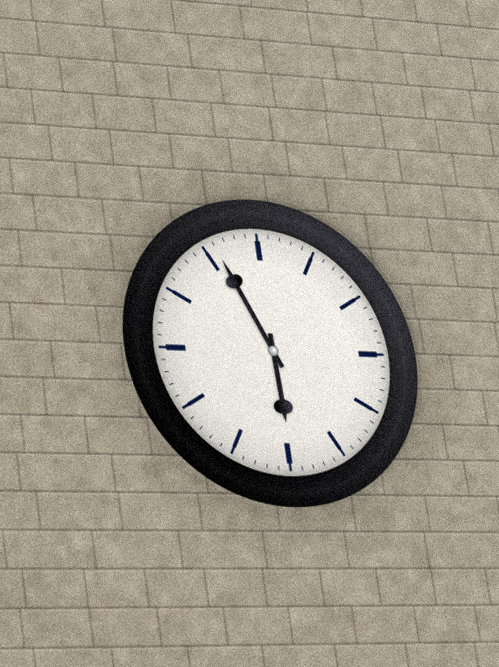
5h56
